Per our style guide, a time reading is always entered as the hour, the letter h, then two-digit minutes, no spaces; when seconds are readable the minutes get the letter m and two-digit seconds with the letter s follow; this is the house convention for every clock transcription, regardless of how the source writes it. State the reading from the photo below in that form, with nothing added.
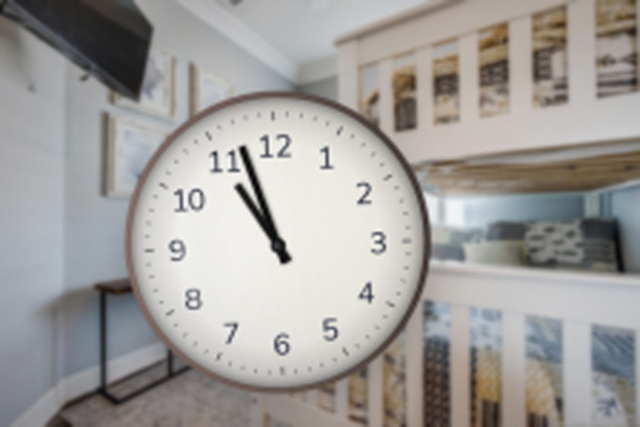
10h57
